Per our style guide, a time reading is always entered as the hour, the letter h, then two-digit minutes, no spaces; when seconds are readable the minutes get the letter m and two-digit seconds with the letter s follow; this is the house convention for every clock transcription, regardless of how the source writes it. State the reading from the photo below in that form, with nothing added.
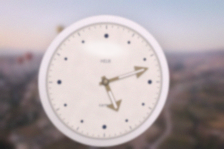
5h12
